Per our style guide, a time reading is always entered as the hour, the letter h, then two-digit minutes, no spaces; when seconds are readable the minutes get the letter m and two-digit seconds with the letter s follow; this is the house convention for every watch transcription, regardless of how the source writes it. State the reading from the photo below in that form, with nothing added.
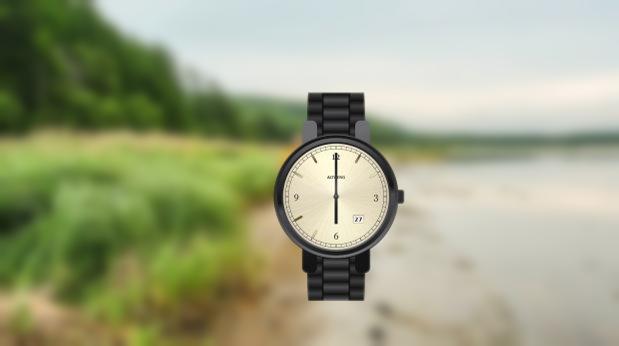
6h00
